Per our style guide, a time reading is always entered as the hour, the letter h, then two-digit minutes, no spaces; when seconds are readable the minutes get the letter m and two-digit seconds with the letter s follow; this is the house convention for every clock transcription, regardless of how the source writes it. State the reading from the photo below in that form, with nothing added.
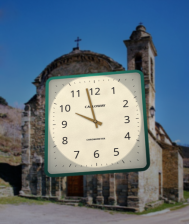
9h58
